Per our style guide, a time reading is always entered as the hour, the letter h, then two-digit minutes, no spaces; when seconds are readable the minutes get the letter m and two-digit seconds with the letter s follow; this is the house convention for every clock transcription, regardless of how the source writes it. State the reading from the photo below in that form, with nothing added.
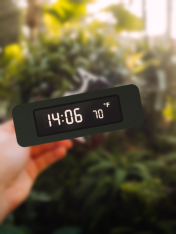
14h06
